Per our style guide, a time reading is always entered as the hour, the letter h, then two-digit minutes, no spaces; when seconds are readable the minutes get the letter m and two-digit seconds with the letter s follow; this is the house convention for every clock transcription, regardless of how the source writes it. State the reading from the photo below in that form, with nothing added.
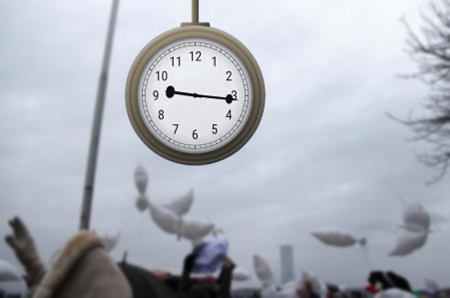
9h16
